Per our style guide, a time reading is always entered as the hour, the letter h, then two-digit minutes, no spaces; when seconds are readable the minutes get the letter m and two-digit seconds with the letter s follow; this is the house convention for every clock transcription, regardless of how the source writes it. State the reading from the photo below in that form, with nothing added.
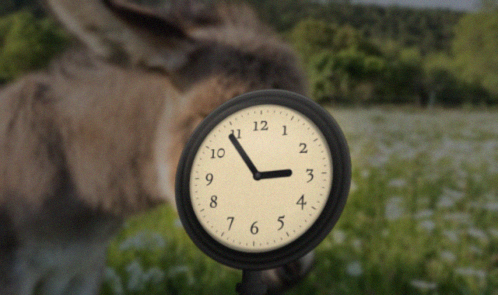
2h54
